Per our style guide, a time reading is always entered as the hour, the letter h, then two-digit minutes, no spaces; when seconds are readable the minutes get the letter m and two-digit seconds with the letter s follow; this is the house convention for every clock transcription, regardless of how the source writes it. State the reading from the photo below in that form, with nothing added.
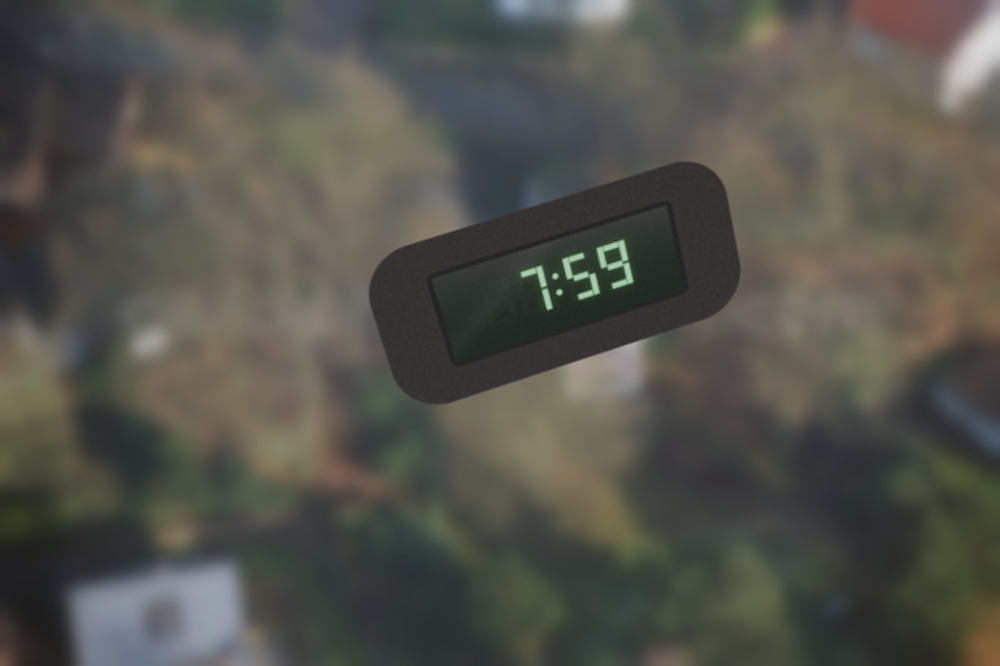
7h59
